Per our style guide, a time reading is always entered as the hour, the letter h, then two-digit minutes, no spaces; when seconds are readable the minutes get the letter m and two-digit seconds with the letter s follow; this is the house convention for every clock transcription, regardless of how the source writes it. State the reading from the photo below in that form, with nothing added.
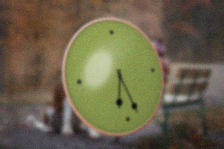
6h27
